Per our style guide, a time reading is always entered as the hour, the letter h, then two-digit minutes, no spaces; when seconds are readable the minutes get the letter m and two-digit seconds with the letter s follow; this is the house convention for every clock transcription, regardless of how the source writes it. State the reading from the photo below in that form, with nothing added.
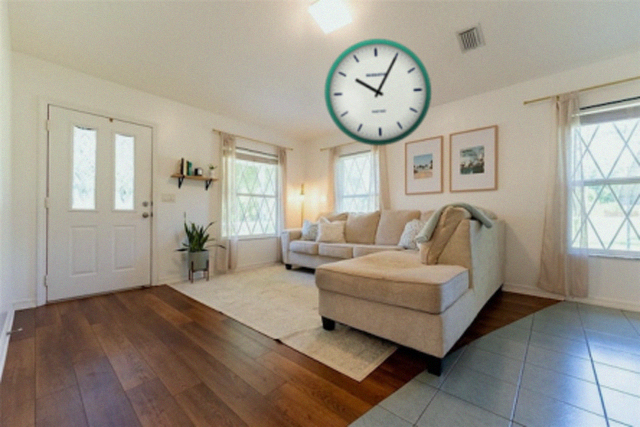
10h05
